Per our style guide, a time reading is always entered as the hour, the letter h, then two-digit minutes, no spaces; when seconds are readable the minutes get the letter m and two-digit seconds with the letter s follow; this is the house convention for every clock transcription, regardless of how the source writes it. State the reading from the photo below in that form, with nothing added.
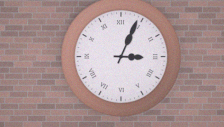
3h04
